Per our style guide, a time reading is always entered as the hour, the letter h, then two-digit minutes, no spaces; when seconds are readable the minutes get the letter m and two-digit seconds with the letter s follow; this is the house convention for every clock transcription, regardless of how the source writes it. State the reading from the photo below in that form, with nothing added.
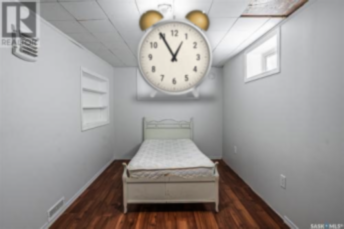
12h55
